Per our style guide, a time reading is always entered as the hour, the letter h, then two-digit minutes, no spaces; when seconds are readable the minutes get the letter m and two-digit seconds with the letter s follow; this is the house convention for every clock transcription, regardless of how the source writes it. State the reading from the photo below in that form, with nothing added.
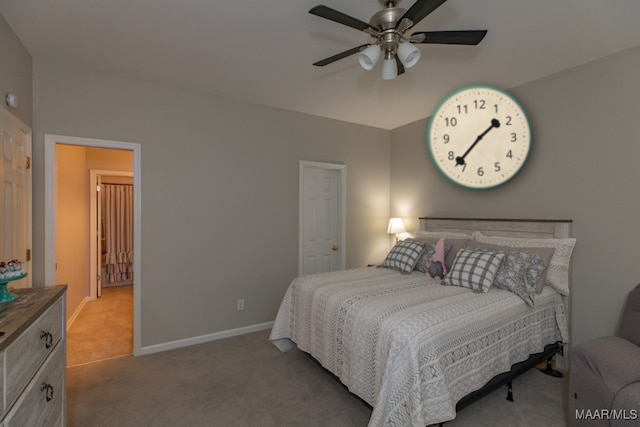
1h37
